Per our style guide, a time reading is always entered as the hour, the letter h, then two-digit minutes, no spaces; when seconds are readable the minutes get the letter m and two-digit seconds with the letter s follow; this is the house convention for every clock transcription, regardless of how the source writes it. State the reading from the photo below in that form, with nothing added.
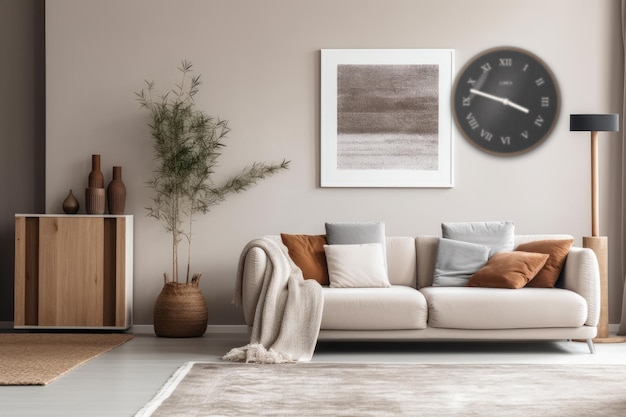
3h48
